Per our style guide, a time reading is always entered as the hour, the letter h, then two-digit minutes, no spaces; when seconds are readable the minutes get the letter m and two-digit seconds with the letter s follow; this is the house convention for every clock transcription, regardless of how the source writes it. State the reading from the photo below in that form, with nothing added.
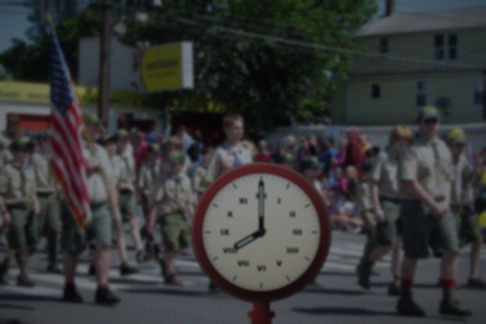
8h00
